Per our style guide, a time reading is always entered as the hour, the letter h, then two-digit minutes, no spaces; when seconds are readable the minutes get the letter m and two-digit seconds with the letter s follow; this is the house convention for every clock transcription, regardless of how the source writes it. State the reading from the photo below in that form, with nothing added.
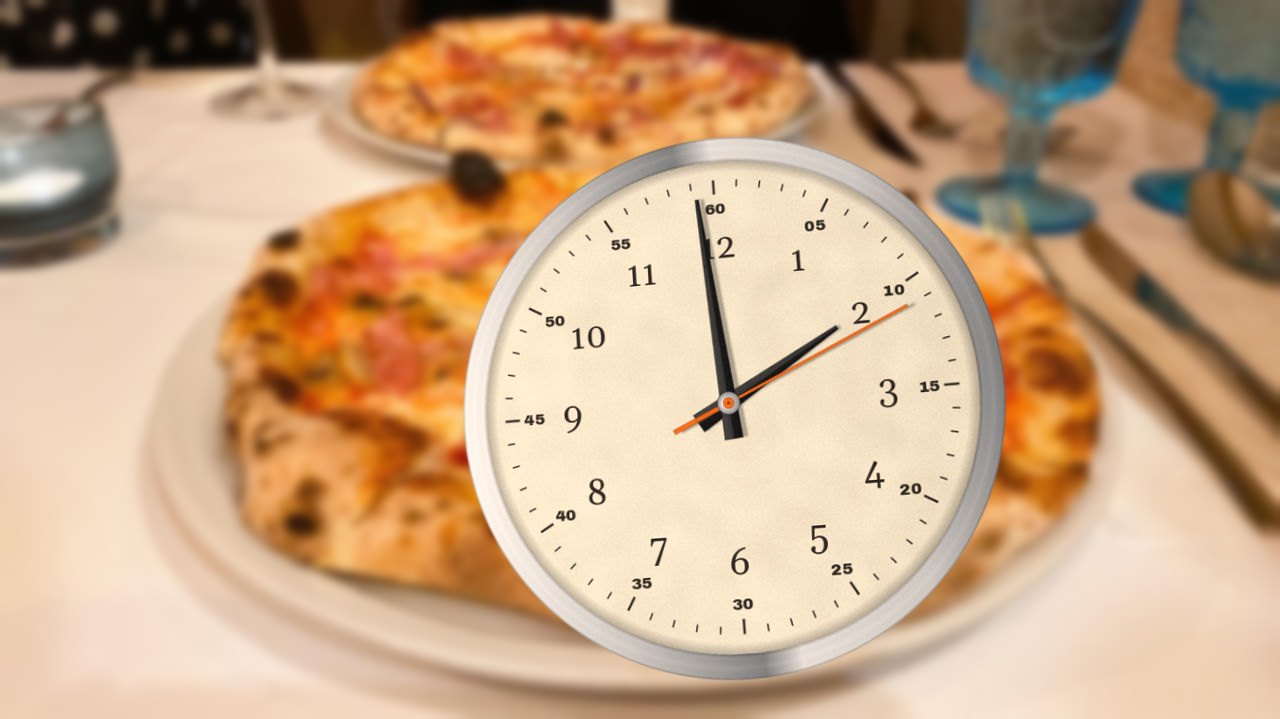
1h59m11s
